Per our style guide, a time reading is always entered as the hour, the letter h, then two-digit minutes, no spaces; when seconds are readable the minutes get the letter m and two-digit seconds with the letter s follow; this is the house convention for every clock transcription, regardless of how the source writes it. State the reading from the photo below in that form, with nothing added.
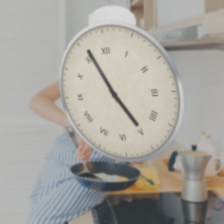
4h56
